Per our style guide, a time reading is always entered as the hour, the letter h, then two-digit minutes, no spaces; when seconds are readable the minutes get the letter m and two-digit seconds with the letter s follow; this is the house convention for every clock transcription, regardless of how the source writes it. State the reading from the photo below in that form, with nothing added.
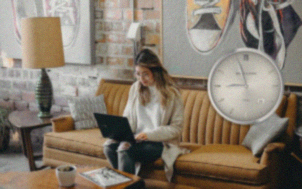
8h57
